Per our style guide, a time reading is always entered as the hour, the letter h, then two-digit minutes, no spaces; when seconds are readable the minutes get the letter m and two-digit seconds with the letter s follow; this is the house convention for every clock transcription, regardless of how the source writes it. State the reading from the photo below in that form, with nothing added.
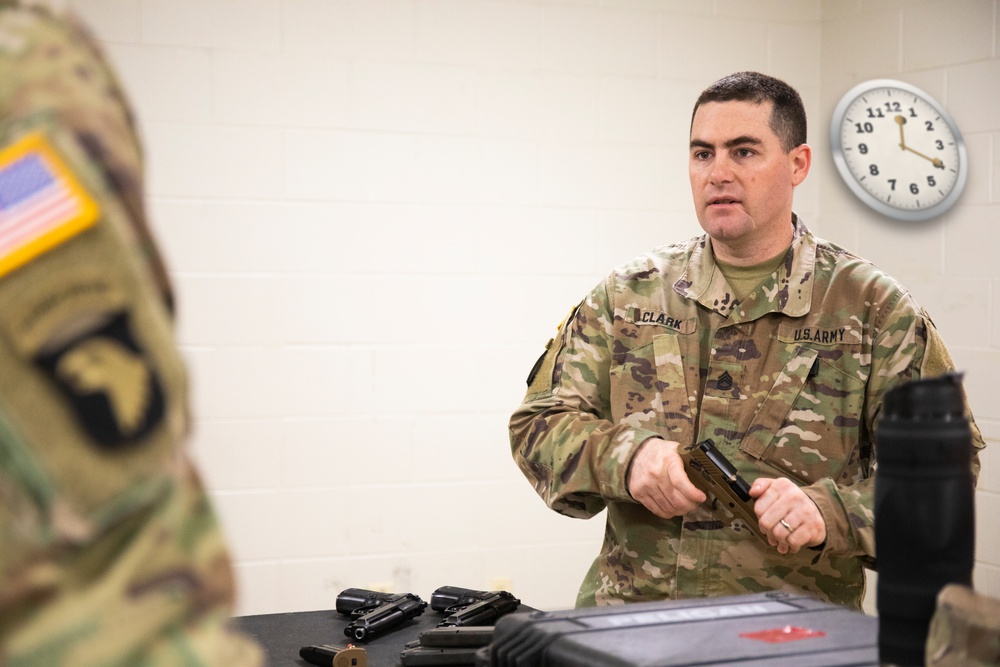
12h20
